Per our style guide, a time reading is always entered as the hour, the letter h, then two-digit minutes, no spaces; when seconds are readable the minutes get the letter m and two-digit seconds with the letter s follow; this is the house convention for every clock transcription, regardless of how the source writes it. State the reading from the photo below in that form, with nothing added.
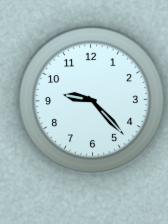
9h23
